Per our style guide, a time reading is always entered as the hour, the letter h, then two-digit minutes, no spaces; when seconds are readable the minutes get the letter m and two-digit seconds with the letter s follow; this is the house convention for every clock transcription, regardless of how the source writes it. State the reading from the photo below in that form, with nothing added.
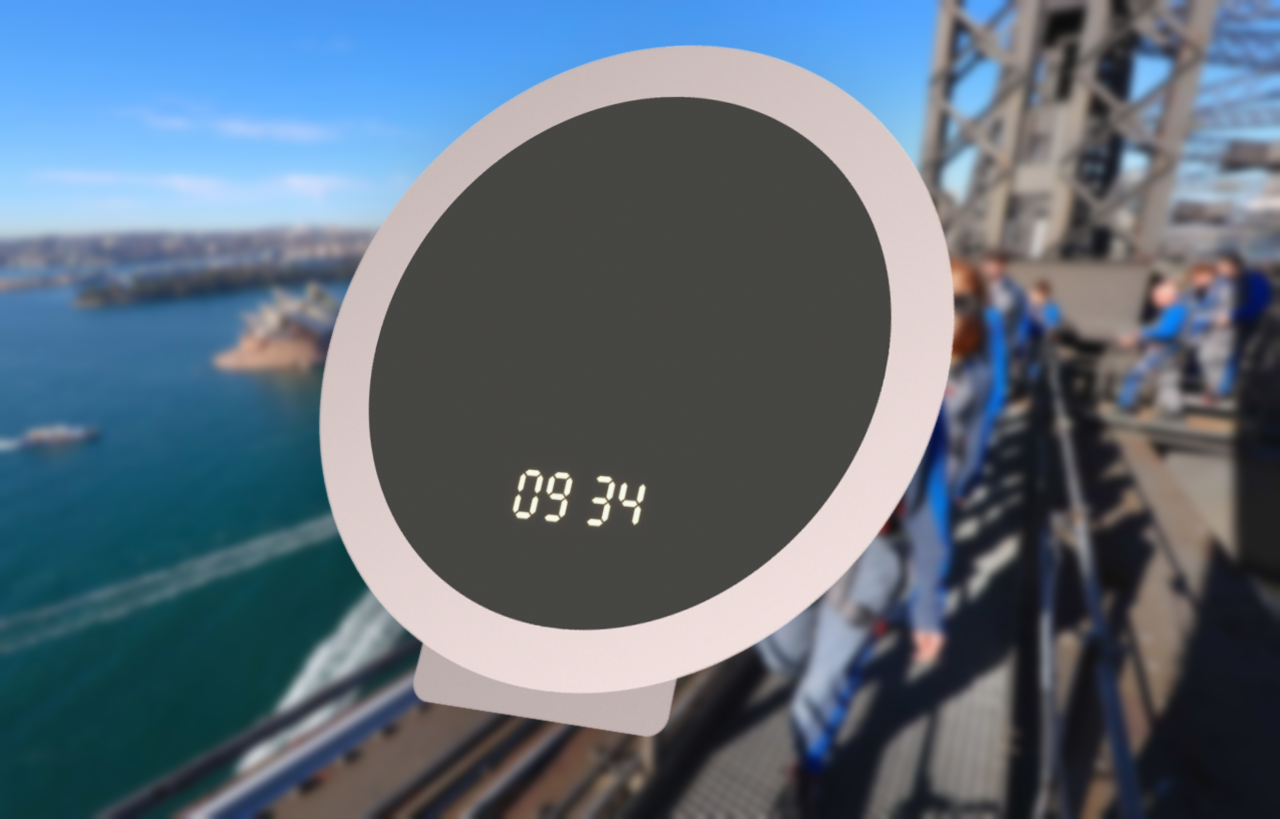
9h34
